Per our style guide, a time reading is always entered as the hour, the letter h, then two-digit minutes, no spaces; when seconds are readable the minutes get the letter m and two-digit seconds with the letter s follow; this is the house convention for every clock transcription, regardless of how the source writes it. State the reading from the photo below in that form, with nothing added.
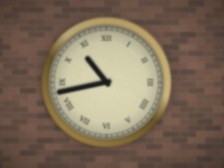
10h43
